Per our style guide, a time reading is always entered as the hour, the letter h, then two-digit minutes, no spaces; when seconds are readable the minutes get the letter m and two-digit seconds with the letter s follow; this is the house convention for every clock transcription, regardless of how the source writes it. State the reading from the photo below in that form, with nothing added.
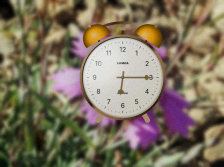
6h15
